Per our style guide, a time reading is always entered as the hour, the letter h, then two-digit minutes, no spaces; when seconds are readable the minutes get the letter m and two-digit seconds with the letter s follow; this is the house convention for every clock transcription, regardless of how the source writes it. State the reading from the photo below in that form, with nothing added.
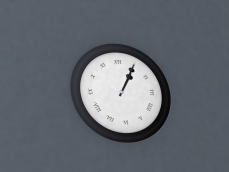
1h05
